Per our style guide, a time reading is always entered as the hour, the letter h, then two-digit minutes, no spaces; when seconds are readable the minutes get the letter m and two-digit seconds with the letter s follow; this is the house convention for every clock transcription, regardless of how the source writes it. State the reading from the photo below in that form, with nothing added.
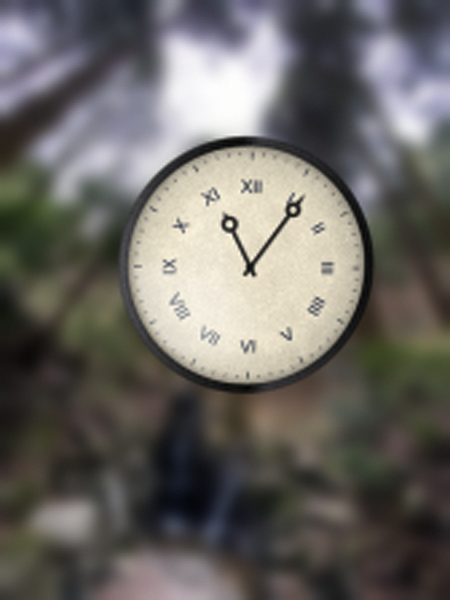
11h06
